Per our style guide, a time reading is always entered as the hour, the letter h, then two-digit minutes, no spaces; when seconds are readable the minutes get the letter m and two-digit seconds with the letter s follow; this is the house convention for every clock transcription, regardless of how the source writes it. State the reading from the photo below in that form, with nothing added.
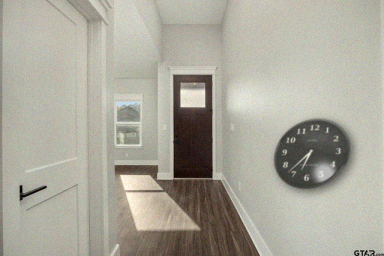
6h37
